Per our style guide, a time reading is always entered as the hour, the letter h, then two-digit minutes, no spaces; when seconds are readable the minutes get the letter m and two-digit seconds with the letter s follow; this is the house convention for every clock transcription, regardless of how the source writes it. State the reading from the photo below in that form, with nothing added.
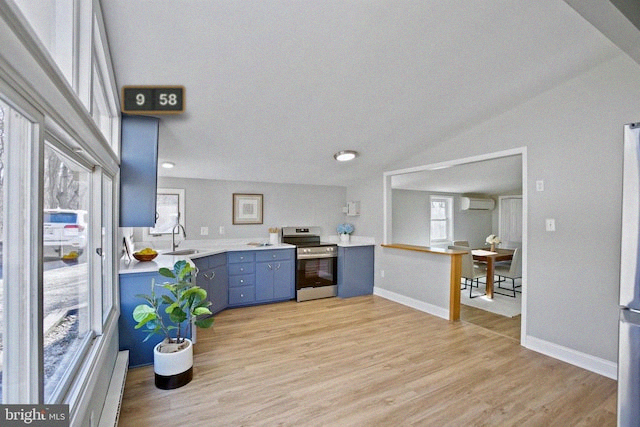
9h58
